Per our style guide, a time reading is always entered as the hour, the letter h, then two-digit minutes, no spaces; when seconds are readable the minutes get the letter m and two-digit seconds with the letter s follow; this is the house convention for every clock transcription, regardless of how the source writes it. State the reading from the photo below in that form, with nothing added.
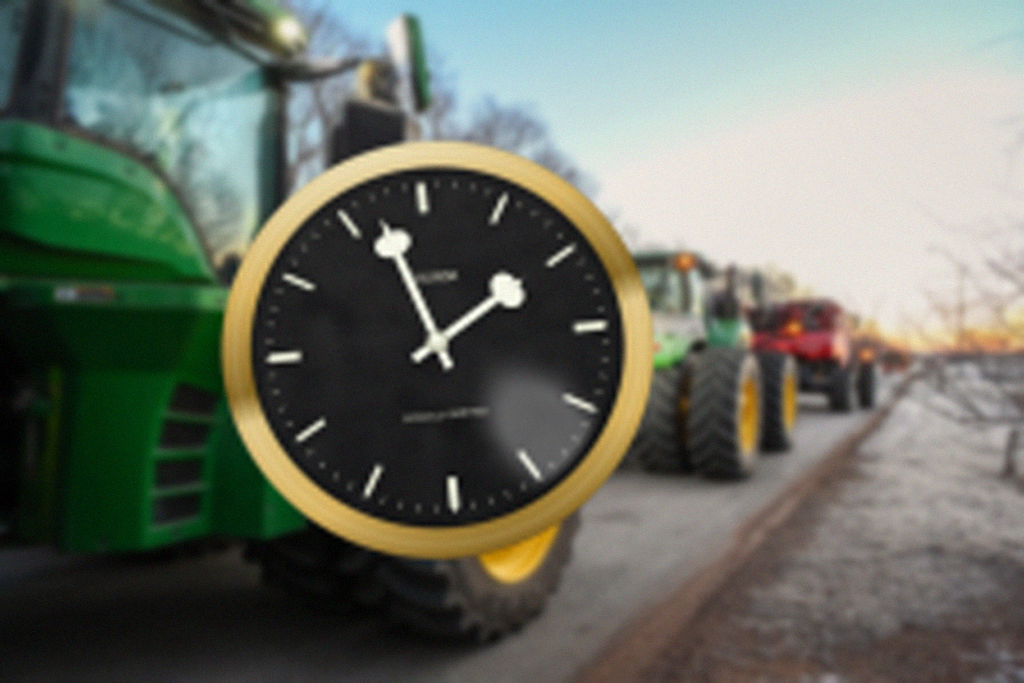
1h57
